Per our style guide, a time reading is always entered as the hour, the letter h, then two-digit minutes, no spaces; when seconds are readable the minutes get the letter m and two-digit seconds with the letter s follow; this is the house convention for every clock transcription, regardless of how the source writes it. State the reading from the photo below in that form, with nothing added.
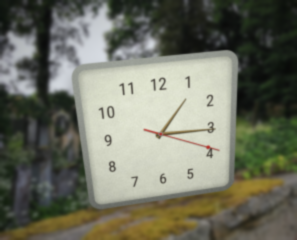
1h15m19s
